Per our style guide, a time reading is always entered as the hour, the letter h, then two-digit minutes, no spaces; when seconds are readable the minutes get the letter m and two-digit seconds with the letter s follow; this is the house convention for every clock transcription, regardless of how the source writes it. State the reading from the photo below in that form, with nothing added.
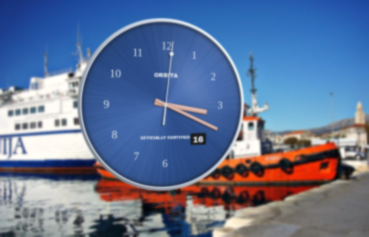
3h19m01s
